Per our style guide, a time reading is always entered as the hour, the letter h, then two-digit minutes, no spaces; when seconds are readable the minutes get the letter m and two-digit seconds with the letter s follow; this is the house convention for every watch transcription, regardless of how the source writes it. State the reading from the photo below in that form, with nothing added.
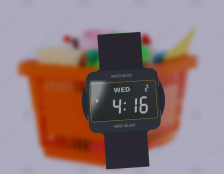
4h16
